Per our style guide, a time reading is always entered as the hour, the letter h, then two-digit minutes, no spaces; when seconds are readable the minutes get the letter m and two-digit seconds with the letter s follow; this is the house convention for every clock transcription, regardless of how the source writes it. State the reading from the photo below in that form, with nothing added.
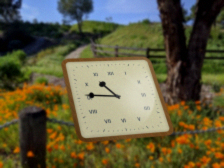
10h46
